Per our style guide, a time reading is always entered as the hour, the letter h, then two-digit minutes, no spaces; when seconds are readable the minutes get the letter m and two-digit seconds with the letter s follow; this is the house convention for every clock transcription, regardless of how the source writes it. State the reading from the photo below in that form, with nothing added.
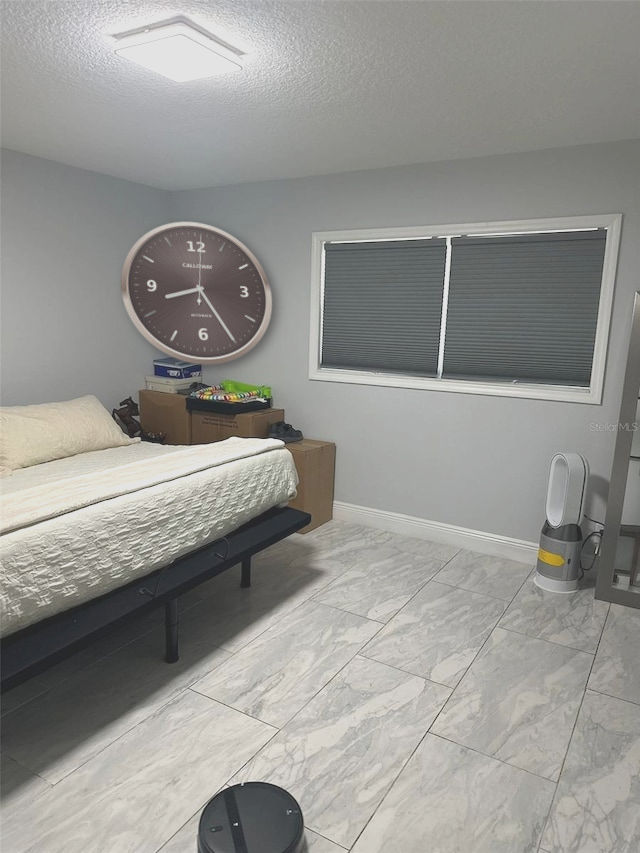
8h25m01s
